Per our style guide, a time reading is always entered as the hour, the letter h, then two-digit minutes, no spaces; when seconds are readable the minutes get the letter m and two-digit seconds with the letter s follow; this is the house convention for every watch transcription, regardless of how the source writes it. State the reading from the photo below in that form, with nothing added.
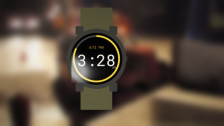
3h28
